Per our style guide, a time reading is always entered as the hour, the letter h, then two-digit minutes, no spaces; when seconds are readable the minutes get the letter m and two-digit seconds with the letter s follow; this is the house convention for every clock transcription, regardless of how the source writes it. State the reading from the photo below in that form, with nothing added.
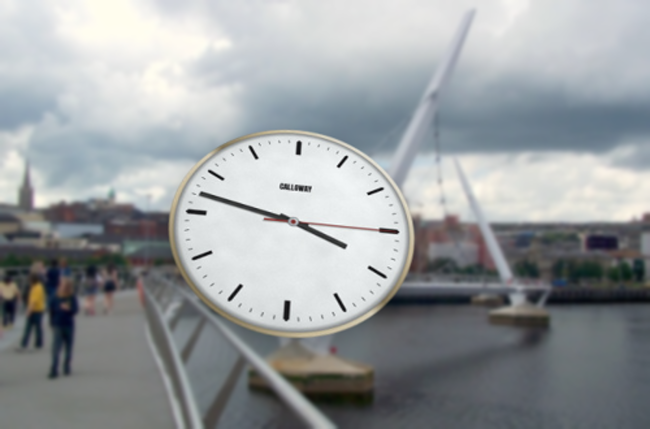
3h47m15s
